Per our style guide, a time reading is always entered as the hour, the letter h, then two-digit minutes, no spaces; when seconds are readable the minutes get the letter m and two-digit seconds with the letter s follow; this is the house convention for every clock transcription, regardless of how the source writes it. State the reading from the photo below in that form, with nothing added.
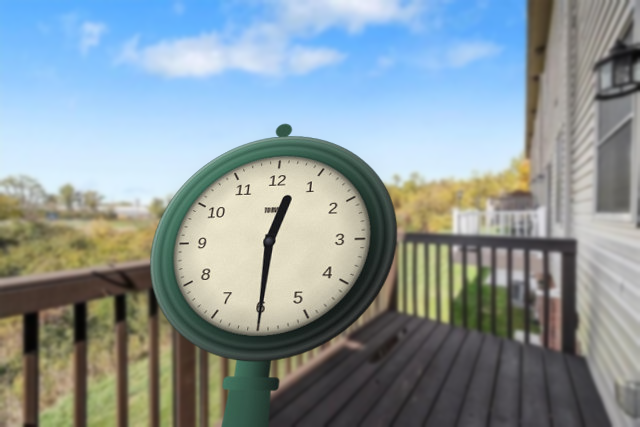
12h30
